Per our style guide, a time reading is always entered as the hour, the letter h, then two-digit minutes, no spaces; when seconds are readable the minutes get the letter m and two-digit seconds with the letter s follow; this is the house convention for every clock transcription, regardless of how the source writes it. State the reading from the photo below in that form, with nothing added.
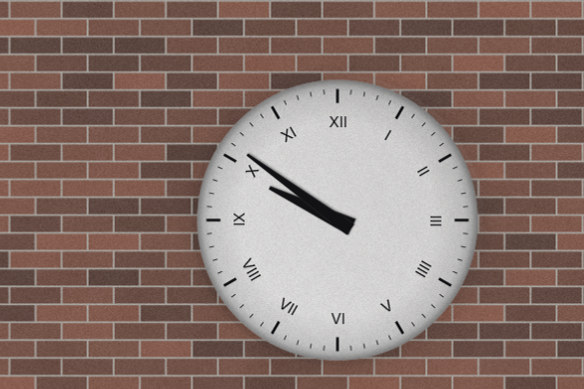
9h51
